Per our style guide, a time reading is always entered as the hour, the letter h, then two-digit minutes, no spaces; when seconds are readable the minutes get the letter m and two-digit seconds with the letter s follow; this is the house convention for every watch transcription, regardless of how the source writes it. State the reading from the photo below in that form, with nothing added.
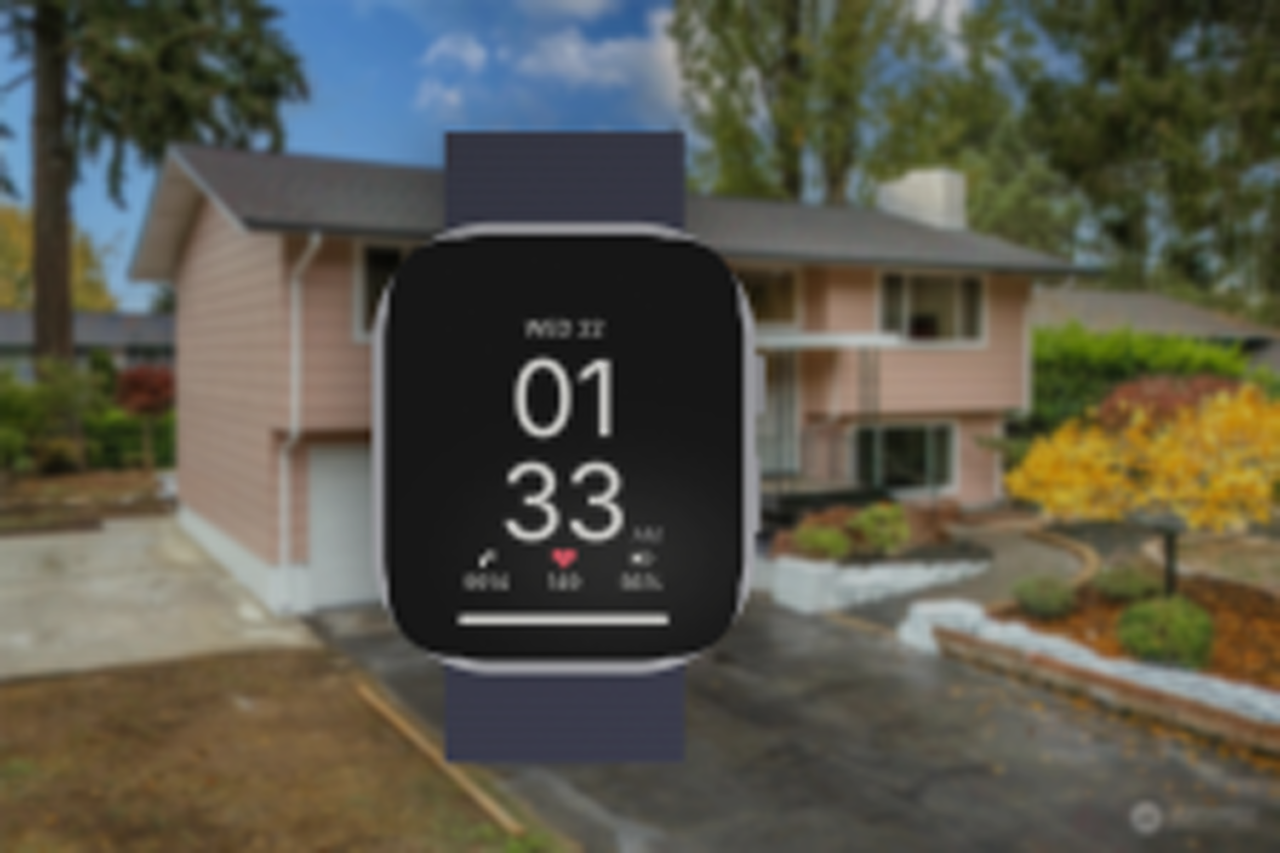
1h33
